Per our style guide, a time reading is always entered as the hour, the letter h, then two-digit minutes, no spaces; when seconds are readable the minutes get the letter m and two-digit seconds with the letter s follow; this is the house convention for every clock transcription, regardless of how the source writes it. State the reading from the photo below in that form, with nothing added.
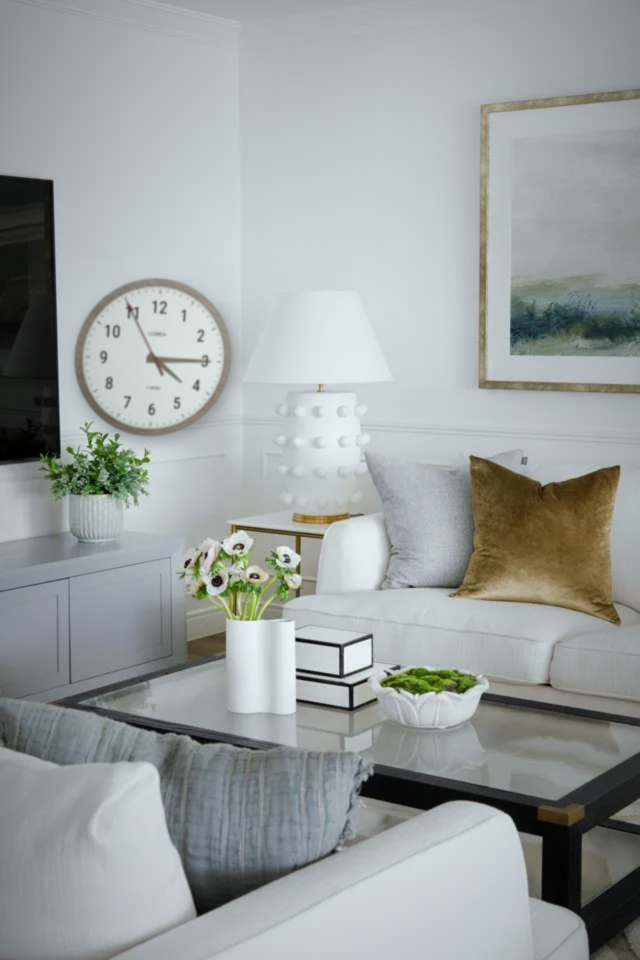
4h14m55s
